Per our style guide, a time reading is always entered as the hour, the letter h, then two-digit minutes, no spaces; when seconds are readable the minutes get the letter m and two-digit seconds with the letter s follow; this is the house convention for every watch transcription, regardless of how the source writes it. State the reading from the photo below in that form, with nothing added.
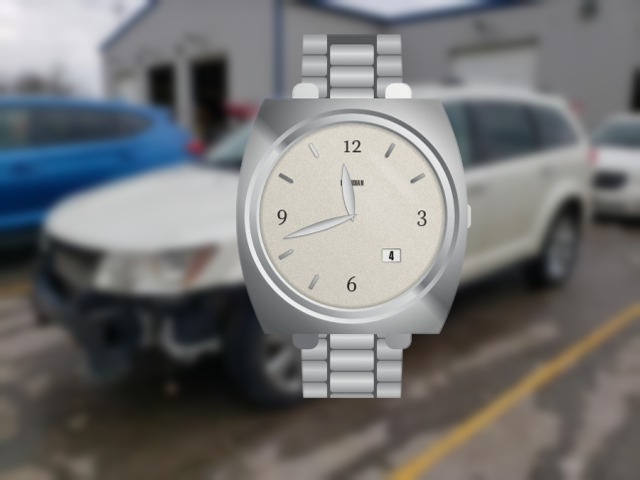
11h42
